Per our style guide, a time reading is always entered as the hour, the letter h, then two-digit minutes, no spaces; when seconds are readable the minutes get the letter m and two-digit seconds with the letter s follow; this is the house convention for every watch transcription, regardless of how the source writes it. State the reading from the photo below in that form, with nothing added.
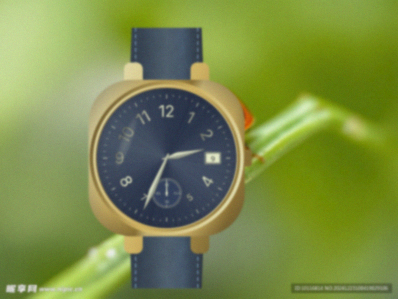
2h34
